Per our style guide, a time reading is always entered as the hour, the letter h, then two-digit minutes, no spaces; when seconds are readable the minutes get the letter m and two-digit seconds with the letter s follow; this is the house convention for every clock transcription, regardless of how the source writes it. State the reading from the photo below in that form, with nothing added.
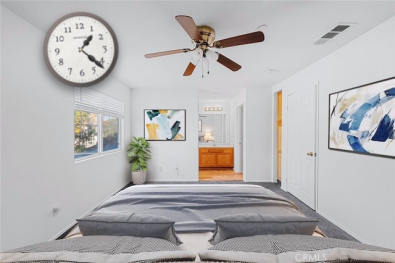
1h22
